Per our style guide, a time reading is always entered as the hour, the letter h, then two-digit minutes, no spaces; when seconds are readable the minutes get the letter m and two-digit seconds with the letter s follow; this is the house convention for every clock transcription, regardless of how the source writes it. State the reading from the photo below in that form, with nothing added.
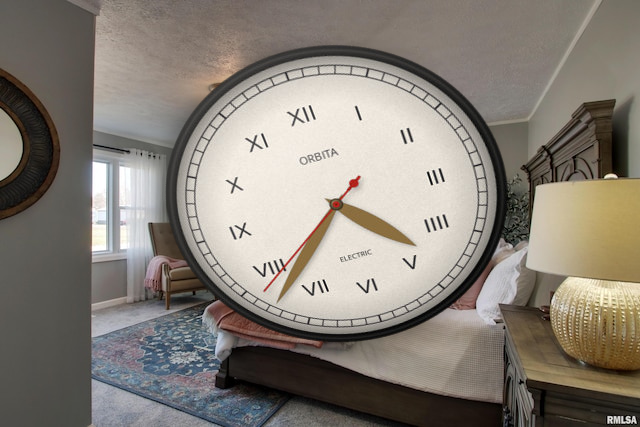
4h37m39s
